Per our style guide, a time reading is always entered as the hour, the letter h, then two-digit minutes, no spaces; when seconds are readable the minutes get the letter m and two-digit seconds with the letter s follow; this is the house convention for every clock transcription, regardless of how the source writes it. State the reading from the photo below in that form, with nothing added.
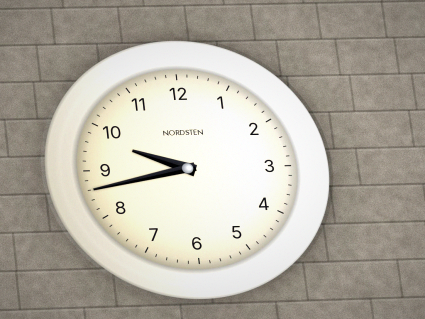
9h43
